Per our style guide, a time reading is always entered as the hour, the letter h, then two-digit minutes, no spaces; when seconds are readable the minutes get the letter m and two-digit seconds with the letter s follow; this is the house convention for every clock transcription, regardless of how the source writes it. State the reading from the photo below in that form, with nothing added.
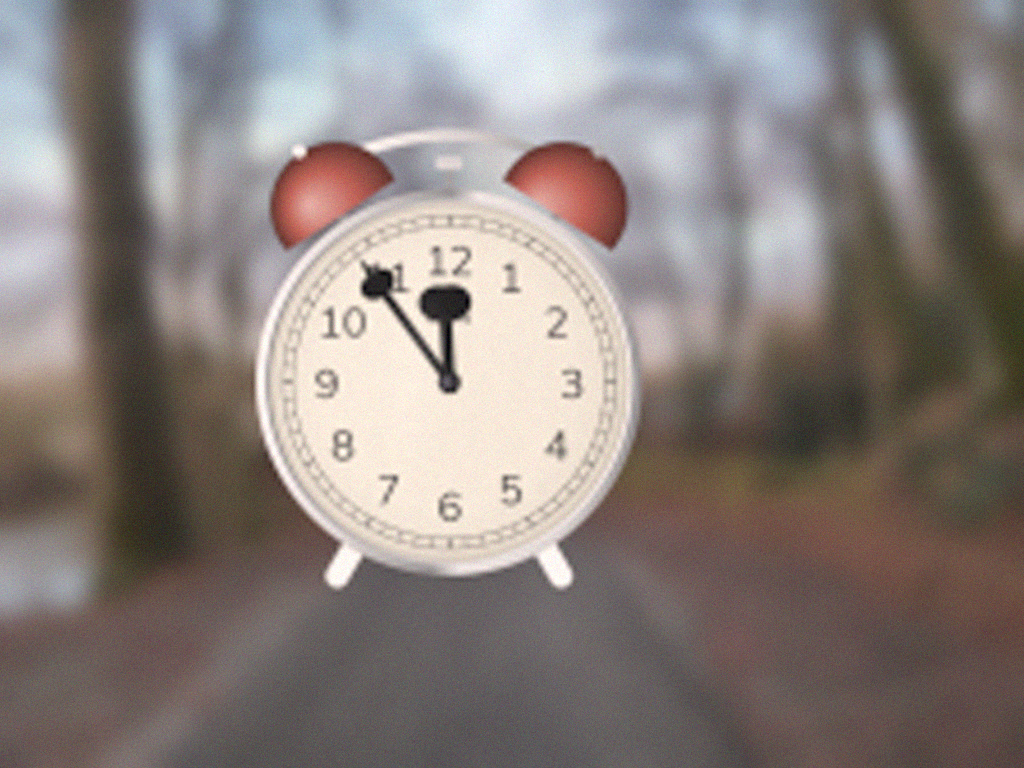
11h54
